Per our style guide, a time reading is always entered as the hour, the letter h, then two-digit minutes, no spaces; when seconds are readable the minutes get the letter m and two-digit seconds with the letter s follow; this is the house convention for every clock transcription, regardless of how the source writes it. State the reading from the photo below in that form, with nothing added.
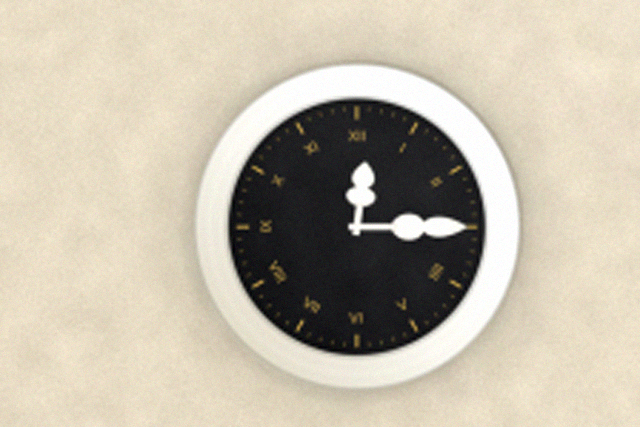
12h15
